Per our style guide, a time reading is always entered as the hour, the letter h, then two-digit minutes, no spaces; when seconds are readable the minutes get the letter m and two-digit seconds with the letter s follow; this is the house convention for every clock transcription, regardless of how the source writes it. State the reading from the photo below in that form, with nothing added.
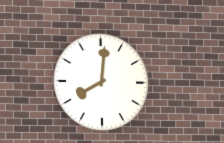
8h01
